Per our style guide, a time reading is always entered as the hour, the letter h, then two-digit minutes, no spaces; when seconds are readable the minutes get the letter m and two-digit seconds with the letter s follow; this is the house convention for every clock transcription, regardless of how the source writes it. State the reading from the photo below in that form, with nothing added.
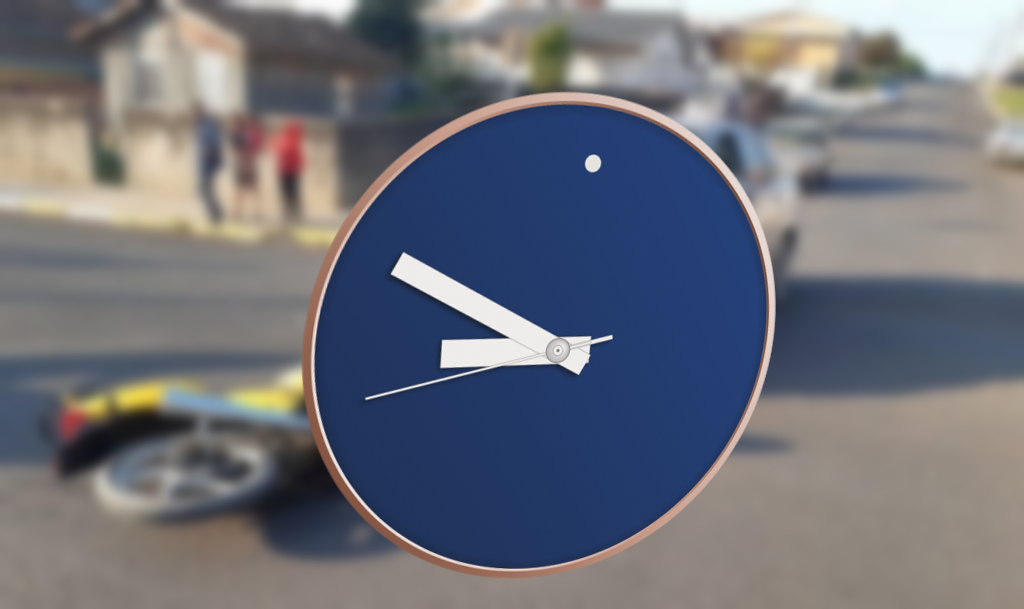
8h48m42s
